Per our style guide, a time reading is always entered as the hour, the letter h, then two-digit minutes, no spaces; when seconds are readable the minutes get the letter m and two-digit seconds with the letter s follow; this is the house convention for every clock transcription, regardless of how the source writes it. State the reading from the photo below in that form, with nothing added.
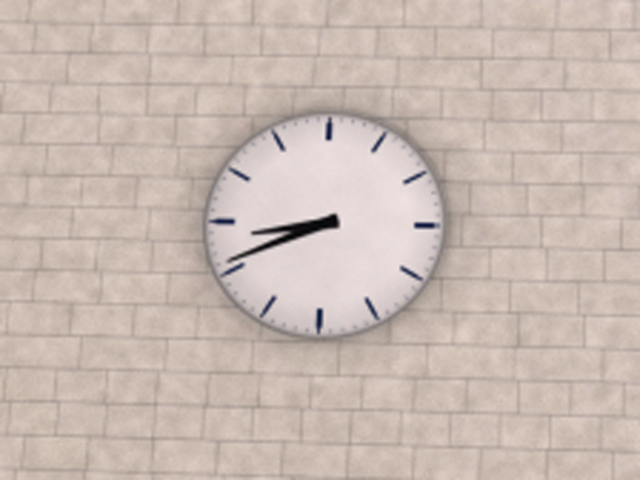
8h41
